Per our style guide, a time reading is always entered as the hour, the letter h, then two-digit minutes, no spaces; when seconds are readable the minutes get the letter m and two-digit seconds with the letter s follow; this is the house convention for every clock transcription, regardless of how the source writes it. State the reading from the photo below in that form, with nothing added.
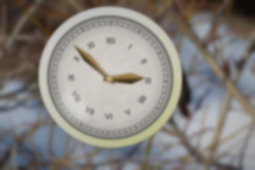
2h52
